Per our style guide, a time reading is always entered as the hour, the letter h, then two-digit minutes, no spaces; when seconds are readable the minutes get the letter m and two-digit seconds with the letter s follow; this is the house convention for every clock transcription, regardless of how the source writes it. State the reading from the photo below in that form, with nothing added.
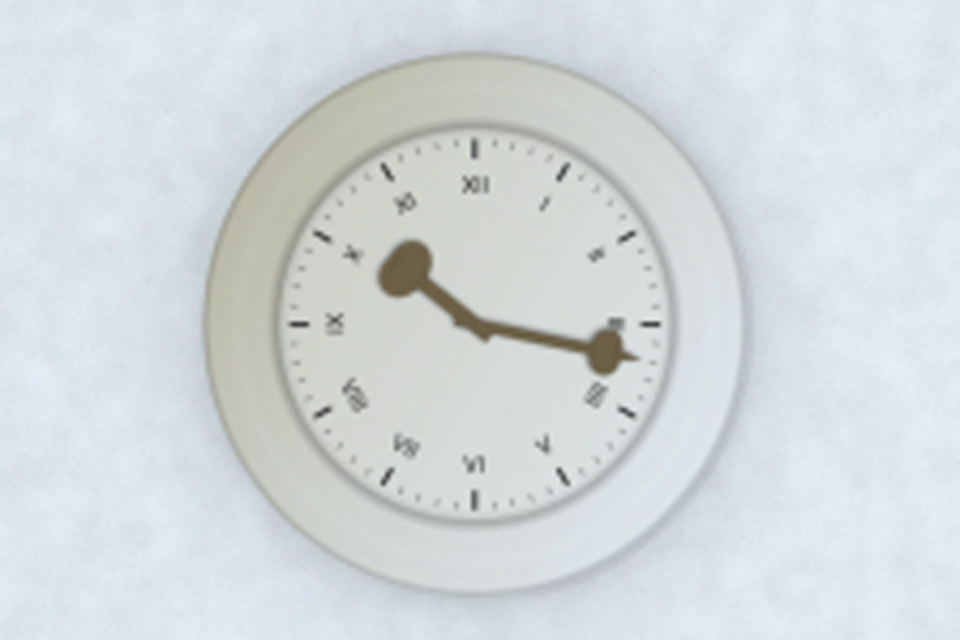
10h17
